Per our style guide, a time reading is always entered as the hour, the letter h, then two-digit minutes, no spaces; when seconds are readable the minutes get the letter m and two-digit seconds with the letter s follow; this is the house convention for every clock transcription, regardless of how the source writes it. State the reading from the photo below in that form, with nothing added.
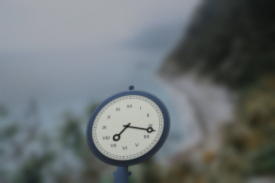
7h17
